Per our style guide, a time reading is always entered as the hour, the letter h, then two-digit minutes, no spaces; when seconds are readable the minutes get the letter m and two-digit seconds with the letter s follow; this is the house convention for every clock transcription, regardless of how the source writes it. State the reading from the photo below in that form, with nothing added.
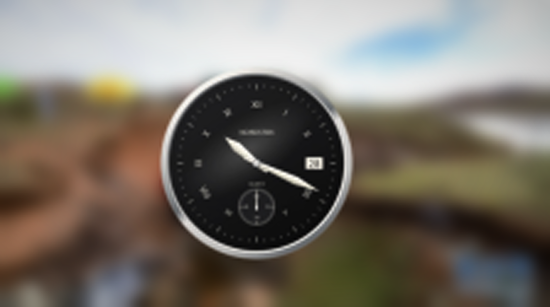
10h19
